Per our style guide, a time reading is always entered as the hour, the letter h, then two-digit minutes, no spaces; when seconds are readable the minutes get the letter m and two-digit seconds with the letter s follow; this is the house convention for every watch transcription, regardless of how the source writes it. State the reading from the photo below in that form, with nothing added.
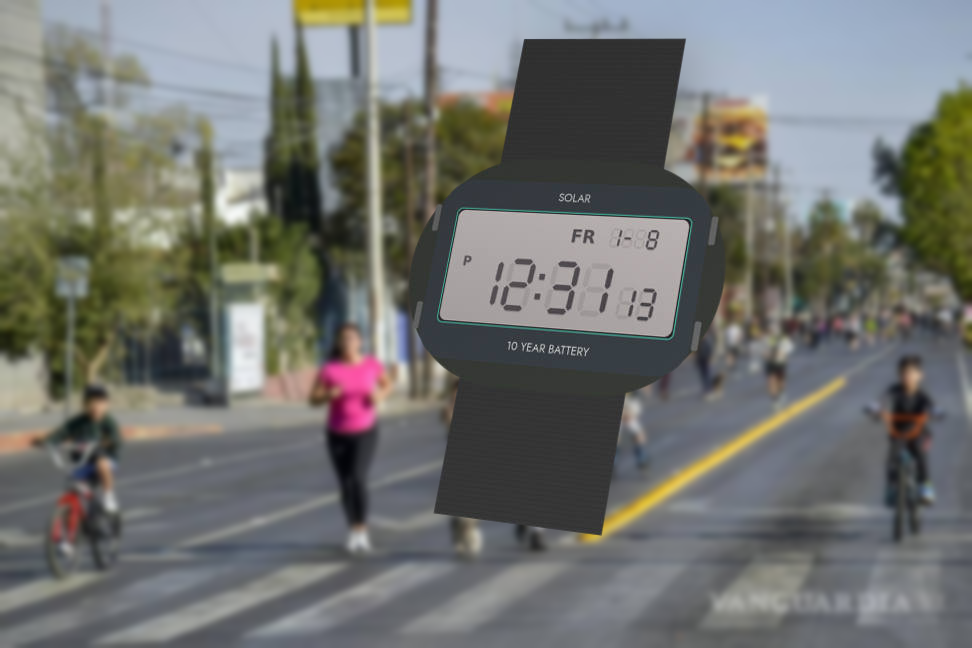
12h31m13s
